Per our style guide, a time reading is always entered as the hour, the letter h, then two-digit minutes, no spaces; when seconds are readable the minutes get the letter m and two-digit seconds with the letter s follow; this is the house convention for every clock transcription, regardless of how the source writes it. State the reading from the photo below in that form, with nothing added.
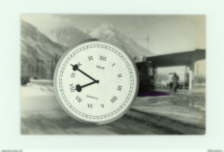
7h48
